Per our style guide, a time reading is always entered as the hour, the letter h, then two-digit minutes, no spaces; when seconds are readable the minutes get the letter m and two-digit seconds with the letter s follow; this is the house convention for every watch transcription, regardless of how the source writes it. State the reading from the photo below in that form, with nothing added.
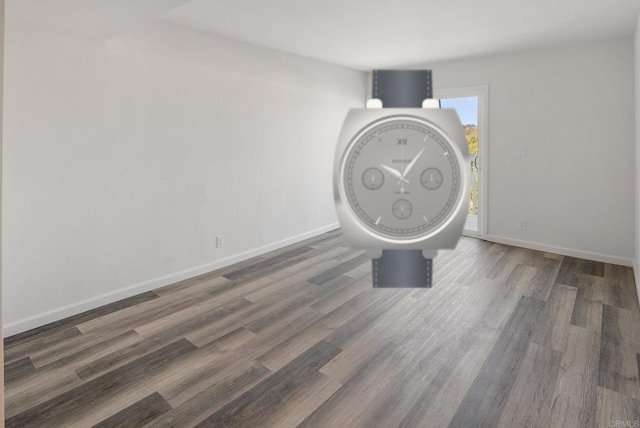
10h06
